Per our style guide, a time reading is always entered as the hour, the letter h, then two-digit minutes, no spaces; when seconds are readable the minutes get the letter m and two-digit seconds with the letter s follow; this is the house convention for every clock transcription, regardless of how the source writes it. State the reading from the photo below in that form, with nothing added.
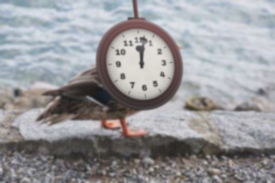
12h02
